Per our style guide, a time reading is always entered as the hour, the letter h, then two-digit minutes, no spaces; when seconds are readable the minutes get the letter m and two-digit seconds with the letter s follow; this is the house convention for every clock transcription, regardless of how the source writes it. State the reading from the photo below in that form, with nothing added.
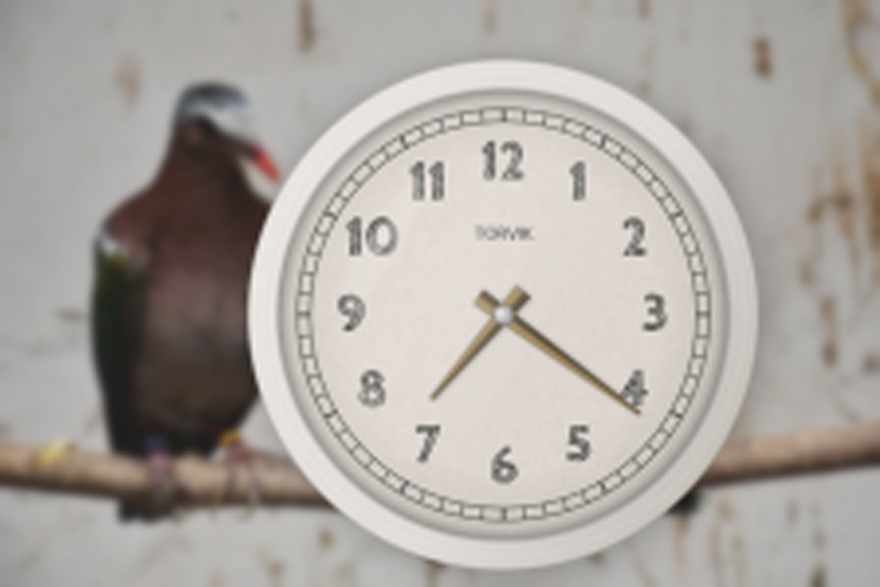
7h21
